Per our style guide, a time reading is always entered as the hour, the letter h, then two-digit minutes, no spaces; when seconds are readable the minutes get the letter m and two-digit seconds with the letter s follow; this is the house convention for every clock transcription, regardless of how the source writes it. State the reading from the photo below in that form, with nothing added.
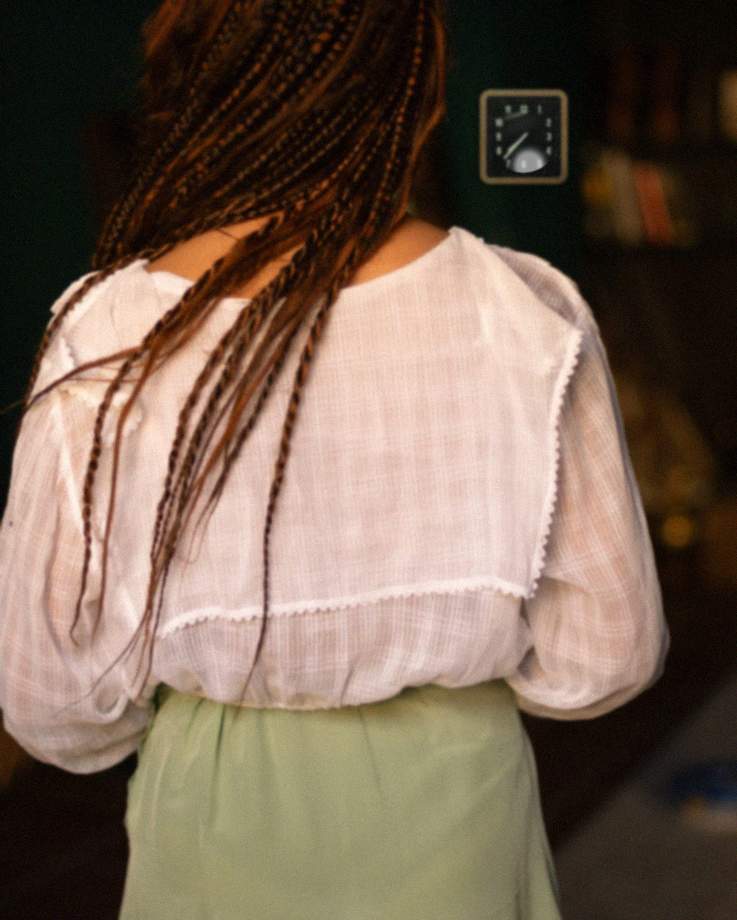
7h37
